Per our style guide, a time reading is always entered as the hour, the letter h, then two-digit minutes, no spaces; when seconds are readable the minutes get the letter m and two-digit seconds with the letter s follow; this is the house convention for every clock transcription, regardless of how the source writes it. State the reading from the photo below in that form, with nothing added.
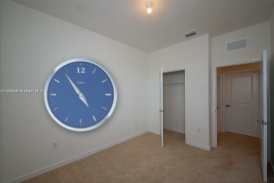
4h54
